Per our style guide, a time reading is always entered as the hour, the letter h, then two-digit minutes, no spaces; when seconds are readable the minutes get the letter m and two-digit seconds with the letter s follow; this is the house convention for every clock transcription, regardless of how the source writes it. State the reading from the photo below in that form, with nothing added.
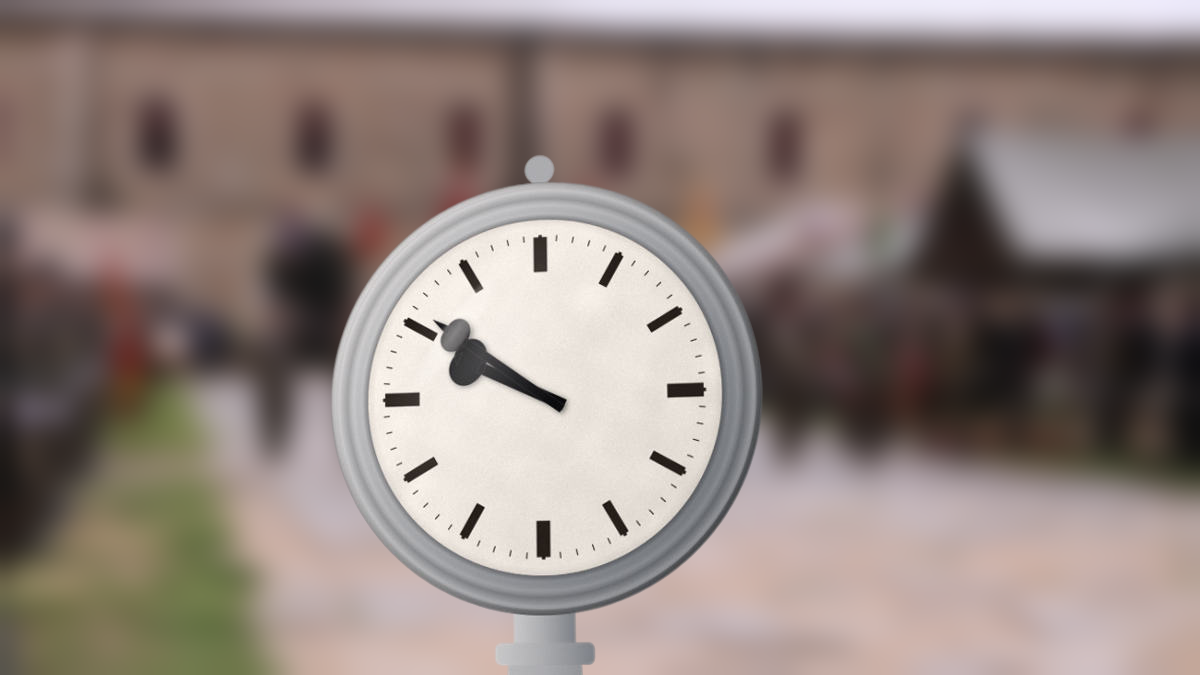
9h51
